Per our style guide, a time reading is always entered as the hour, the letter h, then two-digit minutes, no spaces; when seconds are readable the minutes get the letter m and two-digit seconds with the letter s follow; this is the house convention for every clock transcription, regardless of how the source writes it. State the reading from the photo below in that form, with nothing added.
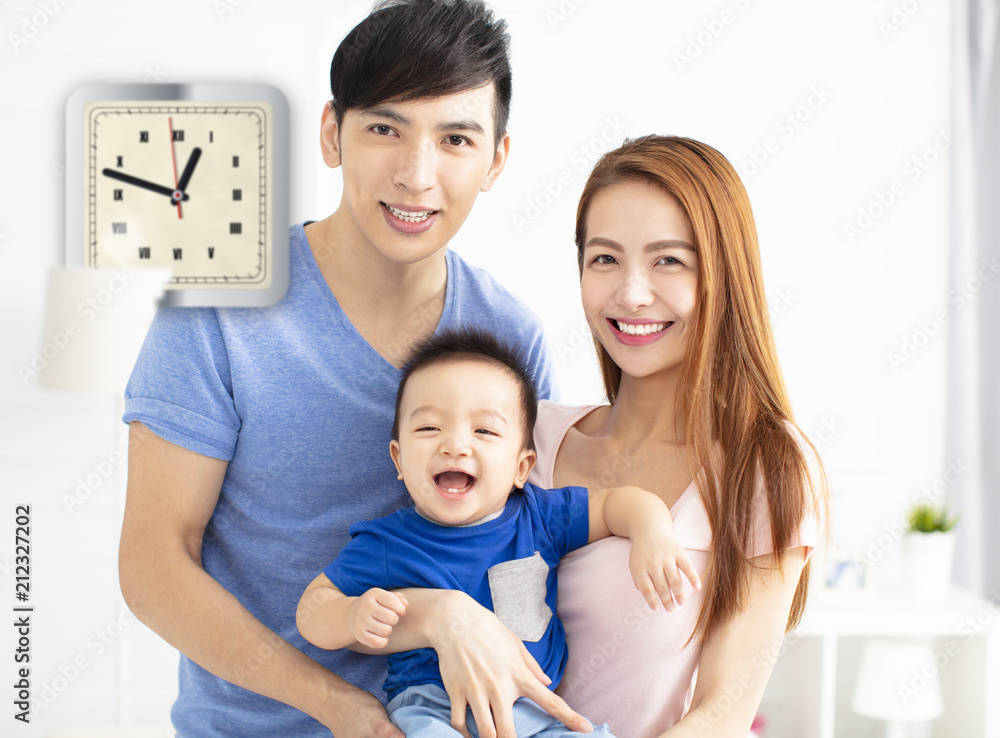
12h47m59s
